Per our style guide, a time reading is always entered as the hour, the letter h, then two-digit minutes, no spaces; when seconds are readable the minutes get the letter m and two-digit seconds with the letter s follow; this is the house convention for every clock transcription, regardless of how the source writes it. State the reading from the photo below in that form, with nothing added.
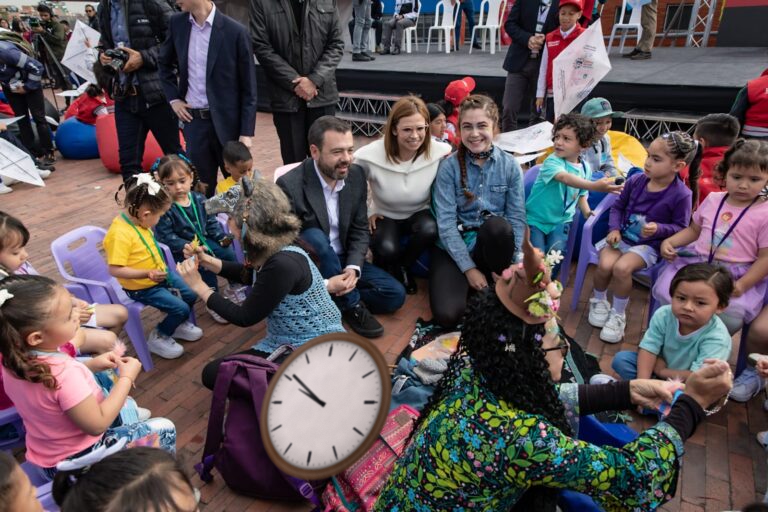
9h51
